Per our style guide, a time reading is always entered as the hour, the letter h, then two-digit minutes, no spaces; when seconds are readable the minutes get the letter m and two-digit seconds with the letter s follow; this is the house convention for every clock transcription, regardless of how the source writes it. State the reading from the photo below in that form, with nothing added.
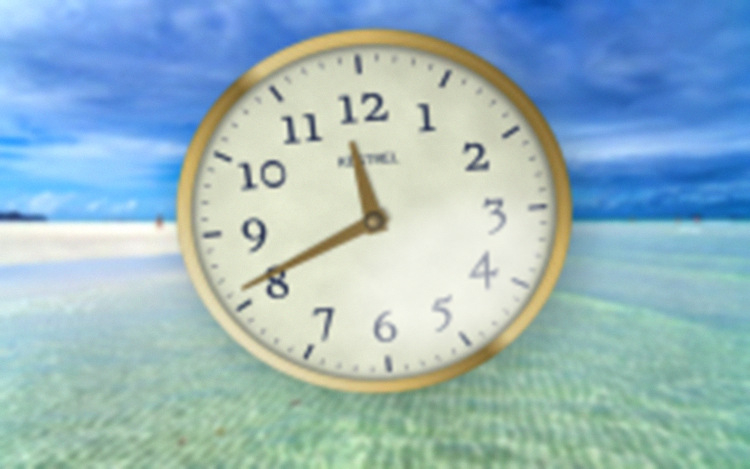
11h41
